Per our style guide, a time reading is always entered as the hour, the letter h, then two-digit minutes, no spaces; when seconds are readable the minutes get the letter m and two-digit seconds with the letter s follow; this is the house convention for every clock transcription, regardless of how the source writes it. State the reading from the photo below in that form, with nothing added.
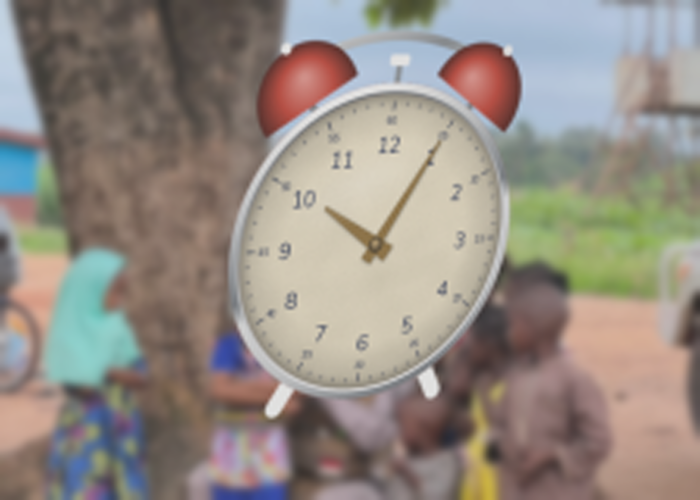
10h05
